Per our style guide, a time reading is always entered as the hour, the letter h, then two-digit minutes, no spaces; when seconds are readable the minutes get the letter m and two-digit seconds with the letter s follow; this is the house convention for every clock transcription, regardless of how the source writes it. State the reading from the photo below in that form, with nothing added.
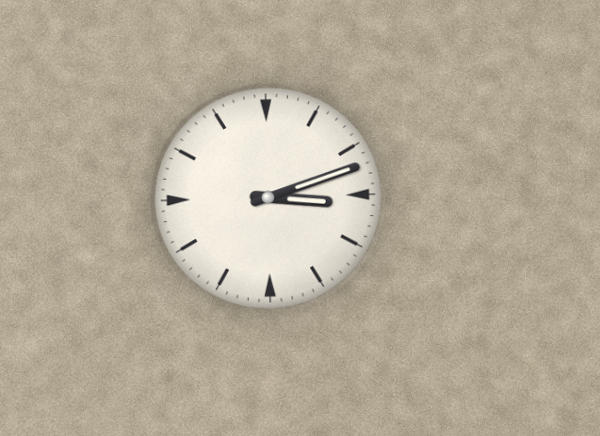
3h12
